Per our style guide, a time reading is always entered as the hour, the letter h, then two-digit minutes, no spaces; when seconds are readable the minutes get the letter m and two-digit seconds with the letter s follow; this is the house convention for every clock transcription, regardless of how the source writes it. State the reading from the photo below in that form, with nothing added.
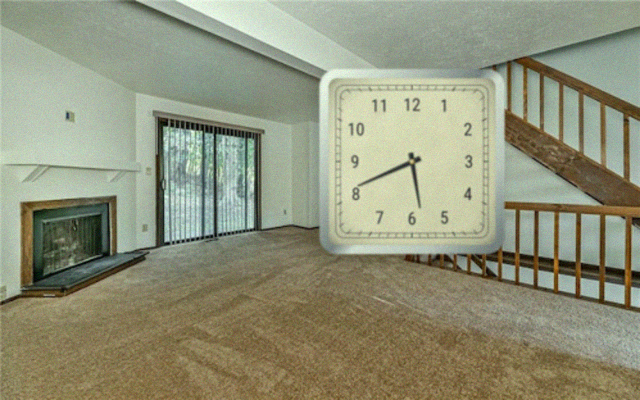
5h41
